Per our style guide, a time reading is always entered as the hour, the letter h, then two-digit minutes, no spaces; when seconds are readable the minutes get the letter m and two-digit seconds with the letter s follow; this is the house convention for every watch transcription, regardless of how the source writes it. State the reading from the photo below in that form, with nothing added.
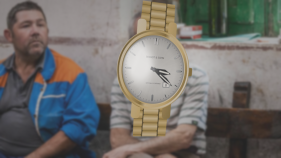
3h21
